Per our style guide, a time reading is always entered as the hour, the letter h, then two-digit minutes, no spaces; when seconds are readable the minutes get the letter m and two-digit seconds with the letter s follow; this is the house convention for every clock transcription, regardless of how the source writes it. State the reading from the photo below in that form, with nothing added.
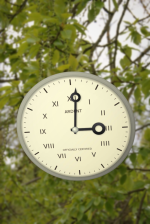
3h01
